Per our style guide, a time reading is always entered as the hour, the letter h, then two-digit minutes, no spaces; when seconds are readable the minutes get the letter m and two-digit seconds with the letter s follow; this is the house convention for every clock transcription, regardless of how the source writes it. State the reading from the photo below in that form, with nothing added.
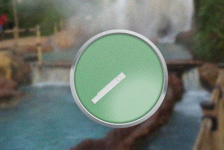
7h38
